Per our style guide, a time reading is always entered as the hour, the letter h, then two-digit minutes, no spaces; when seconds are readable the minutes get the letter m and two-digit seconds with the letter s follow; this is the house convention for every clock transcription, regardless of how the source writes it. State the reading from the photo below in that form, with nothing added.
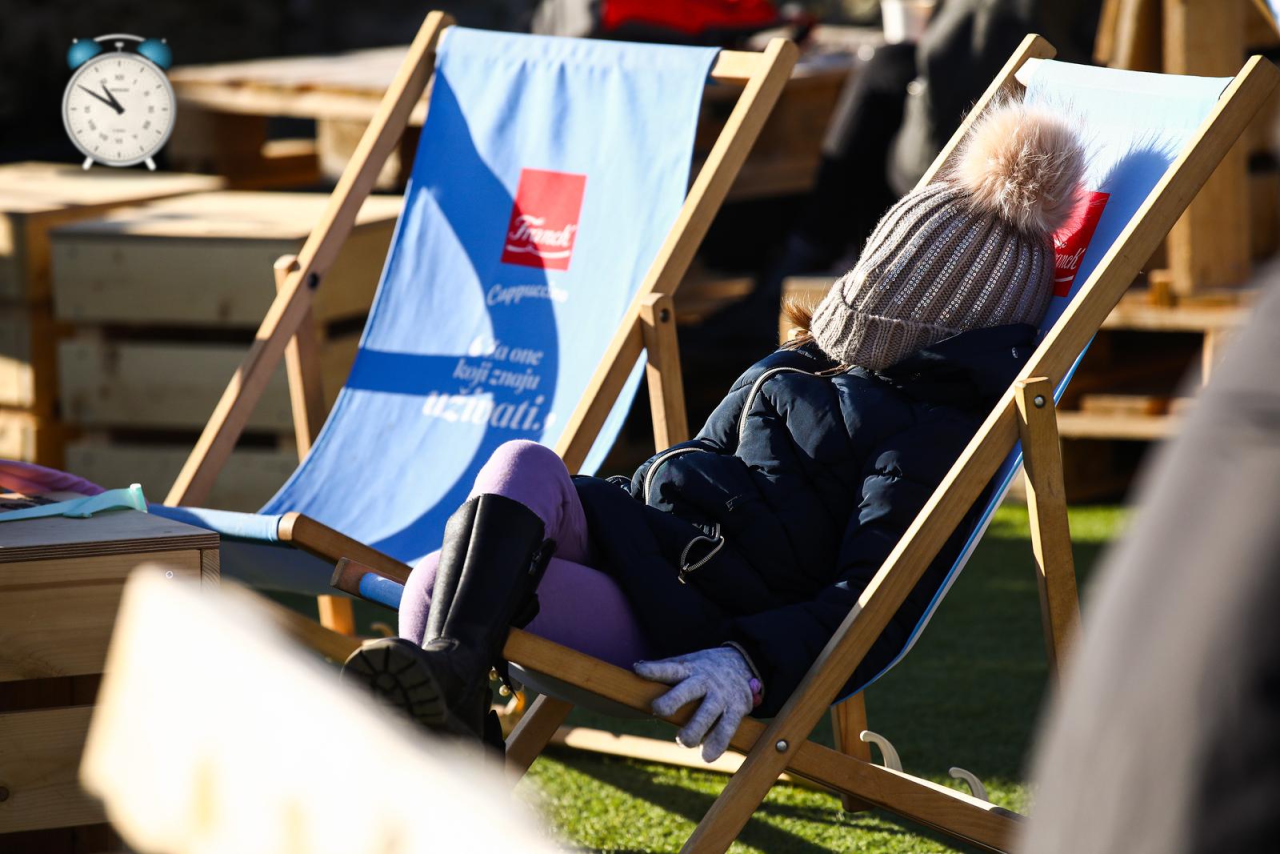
10h50
